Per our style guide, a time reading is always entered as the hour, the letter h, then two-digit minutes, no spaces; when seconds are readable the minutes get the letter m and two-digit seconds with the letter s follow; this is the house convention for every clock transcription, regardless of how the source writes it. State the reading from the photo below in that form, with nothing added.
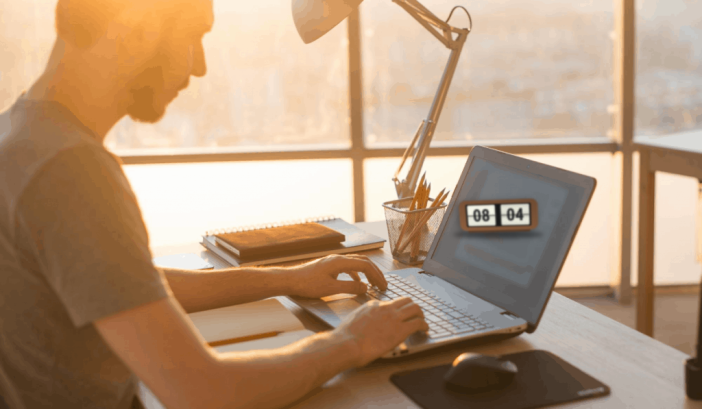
8h04
